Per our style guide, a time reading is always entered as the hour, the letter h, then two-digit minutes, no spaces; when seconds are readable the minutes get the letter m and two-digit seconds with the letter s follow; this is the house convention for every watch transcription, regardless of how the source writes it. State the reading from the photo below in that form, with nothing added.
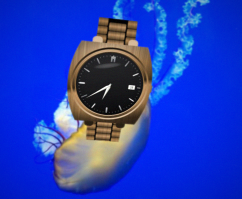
6h39
